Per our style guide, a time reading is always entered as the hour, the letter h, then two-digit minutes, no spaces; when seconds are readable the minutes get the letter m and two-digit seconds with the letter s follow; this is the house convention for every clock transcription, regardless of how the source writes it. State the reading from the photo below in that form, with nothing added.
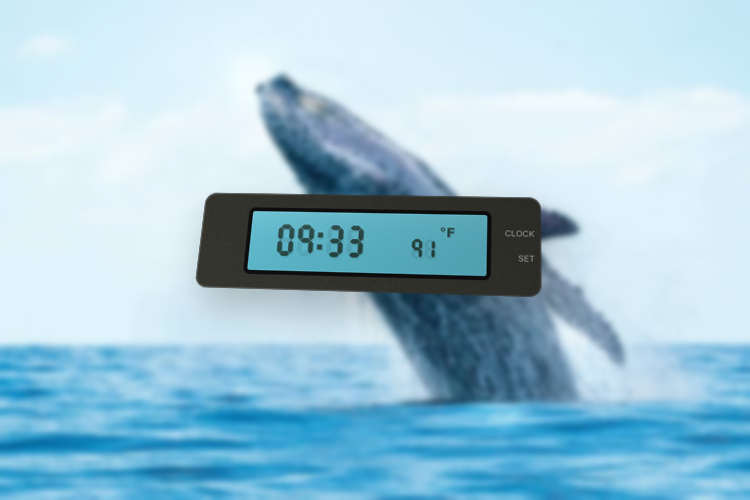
9h33
